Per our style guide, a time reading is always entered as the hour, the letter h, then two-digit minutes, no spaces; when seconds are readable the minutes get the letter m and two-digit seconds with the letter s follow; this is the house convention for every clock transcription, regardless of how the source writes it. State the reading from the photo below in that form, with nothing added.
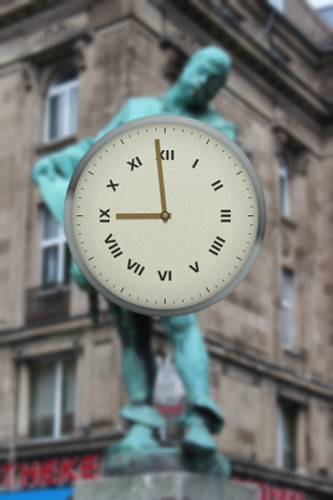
8h59
